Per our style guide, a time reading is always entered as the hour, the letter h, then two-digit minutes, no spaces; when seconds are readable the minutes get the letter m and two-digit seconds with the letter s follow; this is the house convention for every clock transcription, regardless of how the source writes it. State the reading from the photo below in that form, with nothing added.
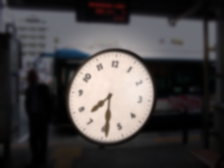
7h29
